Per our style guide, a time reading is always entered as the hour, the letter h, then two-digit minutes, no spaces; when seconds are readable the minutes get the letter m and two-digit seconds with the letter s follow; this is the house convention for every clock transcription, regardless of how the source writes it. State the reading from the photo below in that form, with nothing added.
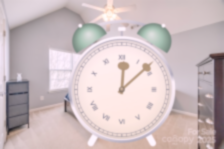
12h08
